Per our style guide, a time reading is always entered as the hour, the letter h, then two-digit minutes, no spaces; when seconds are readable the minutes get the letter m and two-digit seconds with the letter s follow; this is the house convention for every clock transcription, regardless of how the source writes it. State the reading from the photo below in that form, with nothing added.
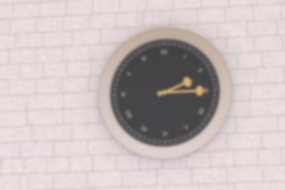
2h15
